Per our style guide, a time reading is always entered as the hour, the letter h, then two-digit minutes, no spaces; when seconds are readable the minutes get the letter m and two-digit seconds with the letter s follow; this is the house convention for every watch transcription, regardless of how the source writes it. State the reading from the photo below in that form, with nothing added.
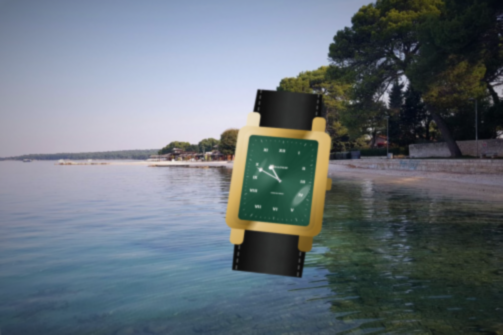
10h49
